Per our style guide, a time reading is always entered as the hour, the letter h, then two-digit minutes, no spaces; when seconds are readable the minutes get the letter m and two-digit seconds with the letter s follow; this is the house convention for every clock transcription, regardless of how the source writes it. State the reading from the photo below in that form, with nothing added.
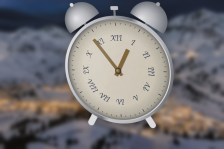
12h54
